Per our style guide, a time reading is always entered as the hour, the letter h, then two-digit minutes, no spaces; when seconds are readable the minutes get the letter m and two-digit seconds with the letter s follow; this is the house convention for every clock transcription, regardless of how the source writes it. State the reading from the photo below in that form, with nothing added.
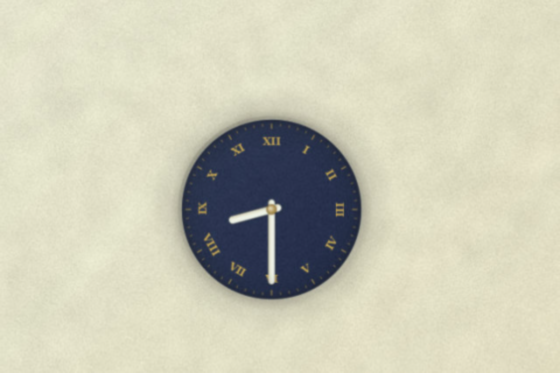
8h30
